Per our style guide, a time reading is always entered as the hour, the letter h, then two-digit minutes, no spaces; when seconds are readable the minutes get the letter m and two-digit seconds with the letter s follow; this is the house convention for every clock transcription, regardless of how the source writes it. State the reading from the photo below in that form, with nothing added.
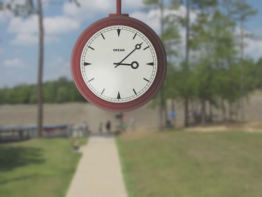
3h08
